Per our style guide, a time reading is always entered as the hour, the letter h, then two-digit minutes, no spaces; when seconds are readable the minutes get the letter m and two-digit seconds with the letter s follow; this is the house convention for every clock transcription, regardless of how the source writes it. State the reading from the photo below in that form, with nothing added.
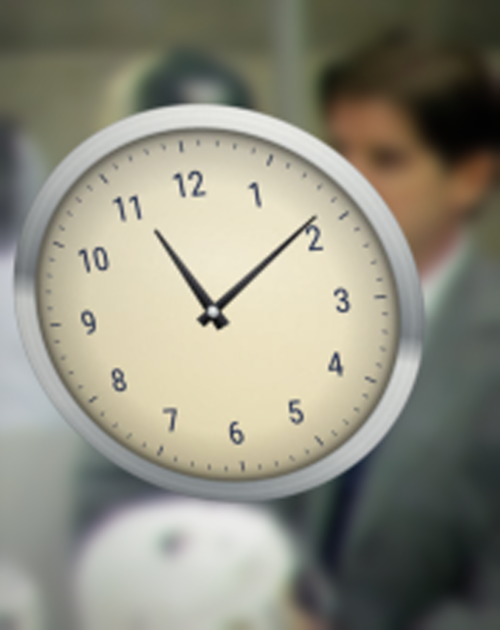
11h09
